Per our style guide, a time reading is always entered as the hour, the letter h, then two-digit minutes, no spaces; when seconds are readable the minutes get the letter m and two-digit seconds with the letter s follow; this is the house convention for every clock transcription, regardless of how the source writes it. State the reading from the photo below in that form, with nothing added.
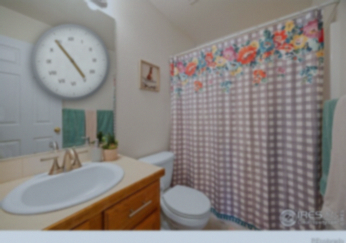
4h54
